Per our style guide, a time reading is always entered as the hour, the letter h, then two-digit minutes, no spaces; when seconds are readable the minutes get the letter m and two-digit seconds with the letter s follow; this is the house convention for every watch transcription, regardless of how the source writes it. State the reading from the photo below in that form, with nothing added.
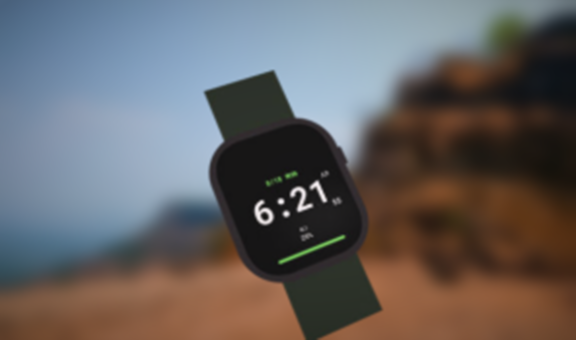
6h21
